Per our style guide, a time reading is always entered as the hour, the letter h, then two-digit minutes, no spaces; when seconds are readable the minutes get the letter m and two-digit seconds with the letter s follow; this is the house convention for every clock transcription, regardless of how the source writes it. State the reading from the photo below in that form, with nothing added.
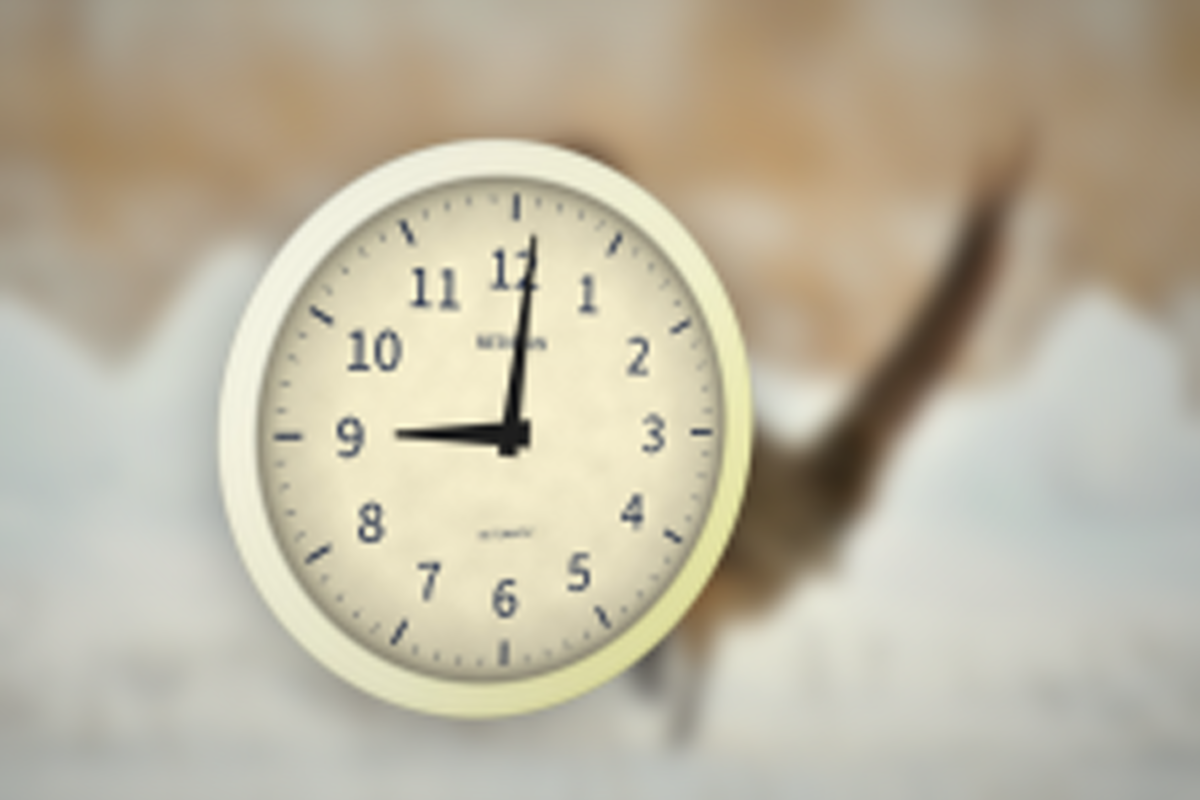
9h01
